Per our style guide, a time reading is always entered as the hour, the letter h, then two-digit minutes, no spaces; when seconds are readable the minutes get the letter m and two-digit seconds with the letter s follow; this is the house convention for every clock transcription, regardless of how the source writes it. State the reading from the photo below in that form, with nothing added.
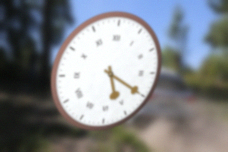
5h20
